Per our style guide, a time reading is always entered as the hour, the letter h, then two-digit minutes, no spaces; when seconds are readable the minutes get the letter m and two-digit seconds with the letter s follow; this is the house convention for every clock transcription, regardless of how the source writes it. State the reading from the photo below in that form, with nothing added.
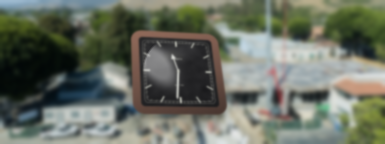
11h31
